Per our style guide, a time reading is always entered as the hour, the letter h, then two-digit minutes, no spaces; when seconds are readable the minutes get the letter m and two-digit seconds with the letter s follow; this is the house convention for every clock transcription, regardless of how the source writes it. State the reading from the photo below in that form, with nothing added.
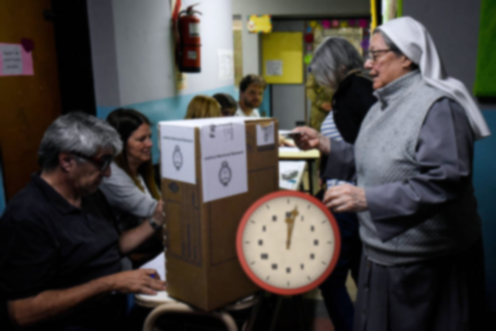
12h02
